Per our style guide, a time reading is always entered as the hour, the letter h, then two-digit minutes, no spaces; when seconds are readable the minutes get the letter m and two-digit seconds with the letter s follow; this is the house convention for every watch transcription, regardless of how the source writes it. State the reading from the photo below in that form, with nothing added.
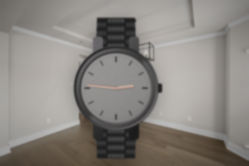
2h46
